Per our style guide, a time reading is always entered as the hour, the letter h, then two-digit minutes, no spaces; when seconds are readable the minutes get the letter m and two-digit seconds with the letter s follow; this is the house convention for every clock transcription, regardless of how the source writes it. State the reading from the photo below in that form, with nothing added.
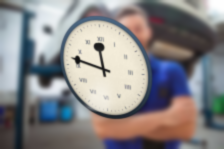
11h47
